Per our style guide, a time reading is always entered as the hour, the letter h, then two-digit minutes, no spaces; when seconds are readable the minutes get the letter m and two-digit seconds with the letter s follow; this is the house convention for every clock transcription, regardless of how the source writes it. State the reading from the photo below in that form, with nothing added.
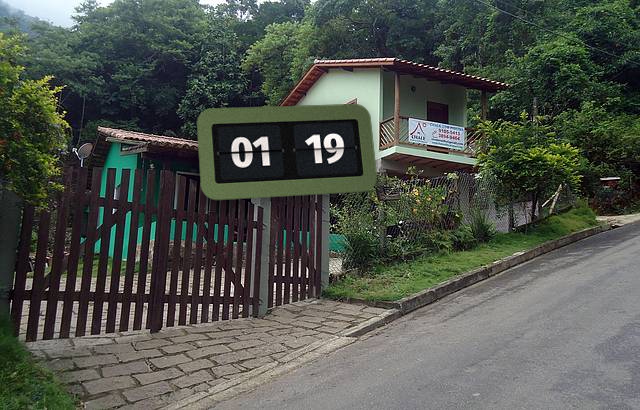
1h19
